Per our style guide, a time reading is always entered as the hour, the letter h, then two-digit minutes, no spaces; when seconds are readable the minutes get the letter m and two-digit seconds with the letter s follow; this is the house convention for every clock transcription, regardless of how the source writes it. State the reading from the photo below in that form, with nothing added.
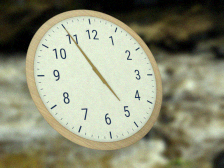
4h55
